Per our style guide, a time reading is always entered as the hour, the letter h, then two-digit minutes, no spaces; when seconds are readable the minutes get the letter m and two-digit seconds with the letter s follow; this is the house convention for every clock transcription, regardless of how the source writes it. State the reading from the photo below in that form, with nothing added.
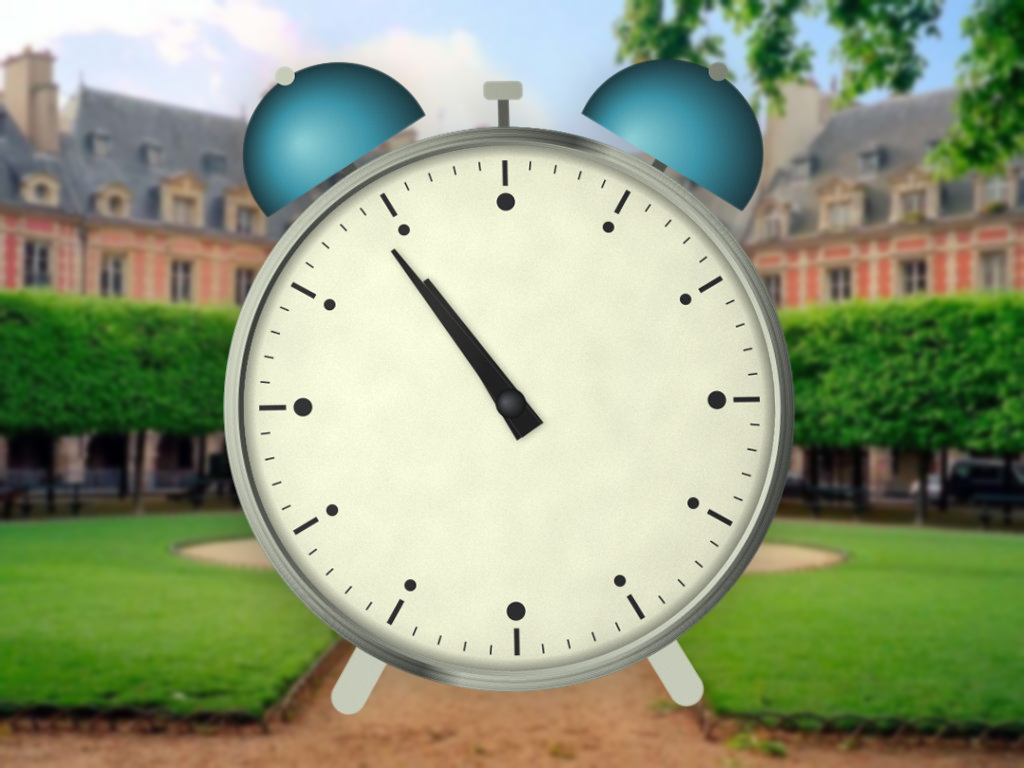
10h54
